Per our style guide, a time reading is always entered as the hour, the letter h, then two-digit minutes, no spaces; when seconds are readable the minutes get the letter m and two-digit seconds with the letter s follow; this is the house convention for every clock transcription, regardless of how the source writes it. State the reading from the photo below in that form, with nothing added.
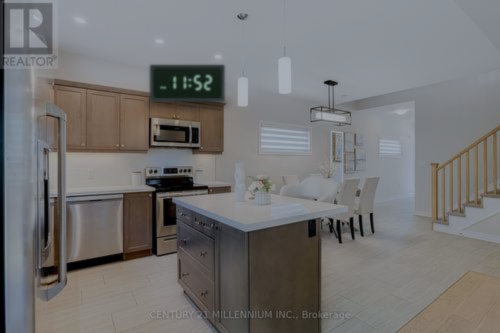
11h52
